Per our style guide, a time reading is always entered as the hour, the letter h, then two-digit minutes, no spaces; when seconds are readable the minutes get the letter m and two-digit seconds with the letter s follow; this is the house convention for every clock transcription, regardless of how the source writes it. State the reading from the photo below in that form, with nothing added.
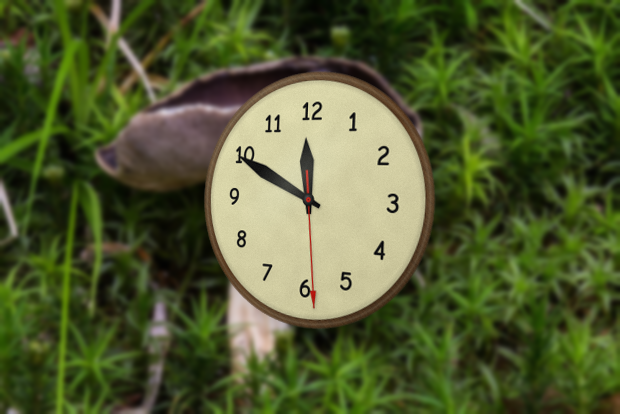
11h49m29s
